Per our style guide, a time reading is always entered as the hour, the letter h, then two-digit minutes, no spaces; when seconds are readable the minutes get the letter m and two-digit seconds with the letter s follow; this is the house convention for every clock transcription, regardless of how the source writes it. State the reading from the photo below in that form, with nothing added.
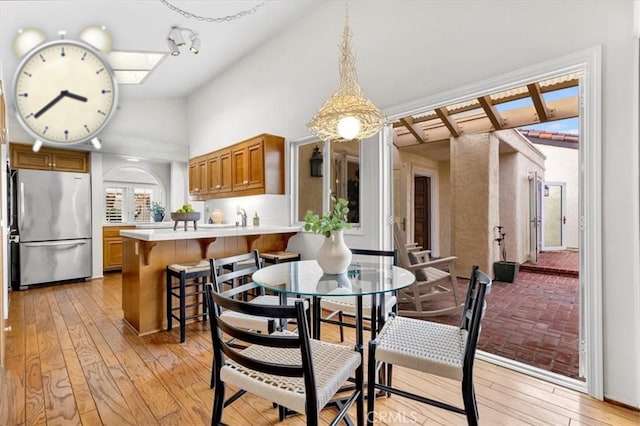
3h39
